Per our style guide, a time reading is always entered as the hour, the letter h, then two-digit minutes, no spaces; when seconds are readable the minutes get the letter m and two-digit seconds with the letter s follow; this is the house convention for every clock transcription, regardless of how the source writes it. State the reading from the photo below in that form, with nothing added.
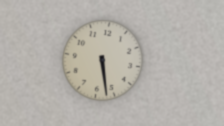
5h27
